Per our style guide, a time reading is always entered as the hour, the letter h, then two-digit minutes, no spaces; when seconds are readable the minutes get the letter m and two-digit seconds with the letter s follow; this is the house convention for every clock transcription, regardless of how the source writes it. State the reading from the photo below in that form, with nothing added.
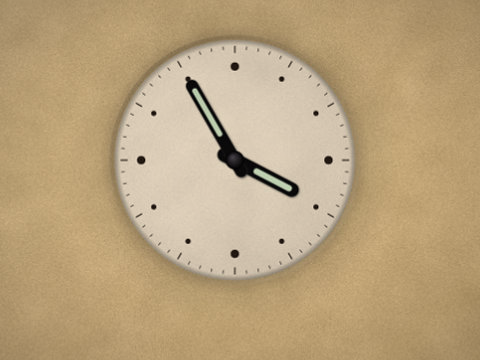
3h55
